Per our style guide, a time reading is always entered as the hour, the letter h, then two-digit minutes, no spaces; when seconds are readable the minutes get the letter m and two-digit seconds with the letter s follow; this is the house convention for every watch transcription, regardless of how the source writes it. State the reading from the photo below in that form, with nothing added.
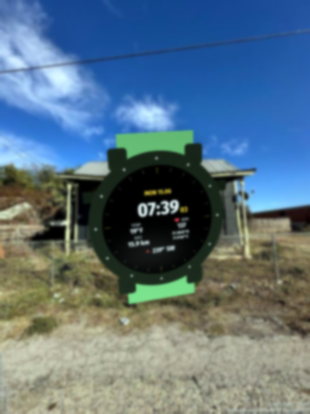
7h39
